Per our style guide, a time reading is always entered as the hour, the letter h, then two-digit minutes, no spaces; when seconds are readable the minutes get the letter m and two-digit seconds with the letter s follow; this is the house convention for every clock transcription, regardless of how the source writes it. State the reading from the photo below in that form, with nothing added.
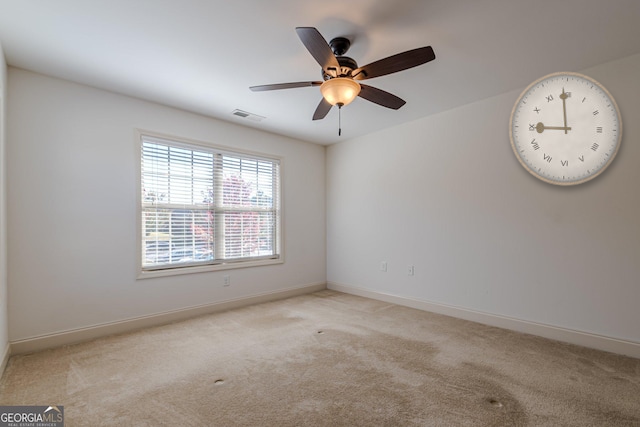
8h59
